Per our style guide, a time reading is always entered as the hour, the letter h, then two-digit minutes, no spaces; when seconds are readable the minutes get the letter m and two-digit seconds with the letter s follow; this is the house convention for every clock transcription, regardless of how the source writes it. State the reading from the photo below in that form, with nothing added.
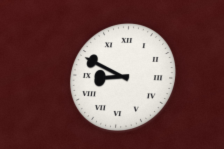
8h49
